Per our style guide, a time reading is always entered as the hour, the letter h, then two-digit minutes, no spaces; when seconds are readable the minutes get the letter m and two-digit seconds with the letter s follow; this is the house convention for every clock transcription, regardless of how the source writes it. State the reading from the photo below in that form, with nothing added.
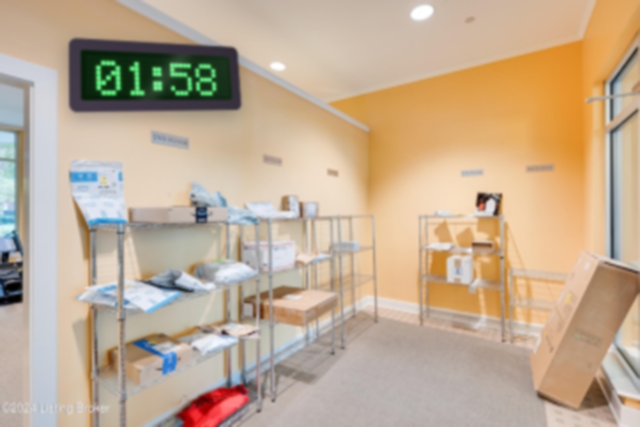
1h58
